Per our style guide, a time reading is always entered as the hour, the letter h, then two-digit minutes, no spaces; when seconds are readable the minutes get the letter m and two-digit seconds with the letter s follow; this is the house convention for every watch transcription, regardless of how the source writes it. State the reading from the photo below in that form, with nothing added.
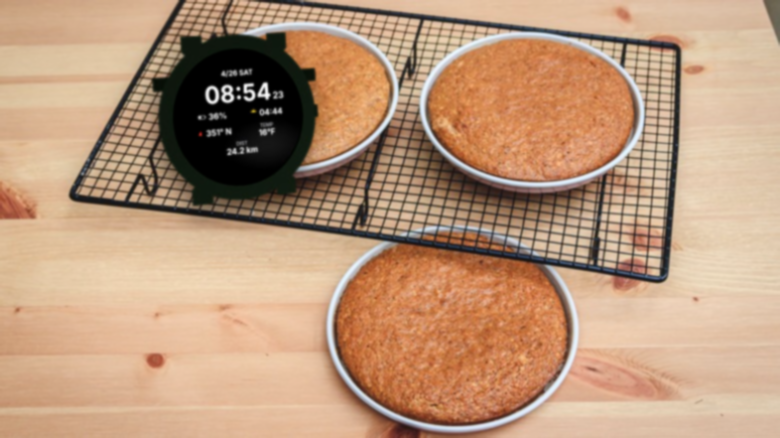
8h54
